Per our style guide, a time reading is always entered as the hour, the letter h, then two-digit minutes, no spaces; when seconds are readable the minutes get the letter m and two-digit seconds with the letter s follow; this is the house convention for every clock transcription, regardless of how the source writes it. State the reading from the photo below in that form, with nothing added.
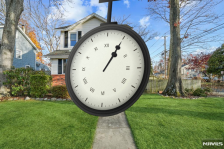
1h05
